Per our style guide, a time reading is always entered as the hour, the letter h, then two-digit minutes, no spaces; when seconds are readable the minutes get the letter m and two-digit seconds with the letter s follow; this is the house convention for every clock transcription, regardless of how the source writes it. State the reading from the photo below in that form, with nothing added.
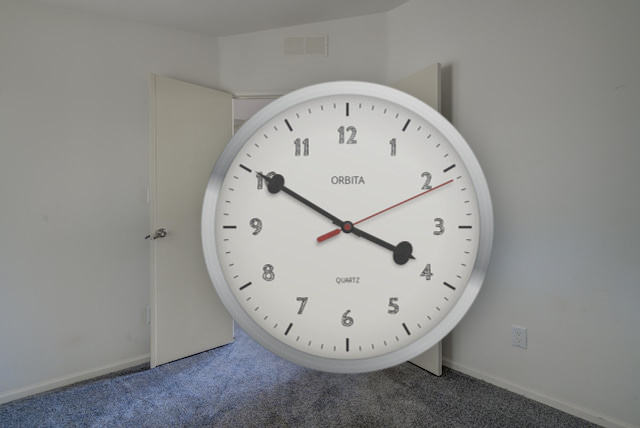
3h50m11s
